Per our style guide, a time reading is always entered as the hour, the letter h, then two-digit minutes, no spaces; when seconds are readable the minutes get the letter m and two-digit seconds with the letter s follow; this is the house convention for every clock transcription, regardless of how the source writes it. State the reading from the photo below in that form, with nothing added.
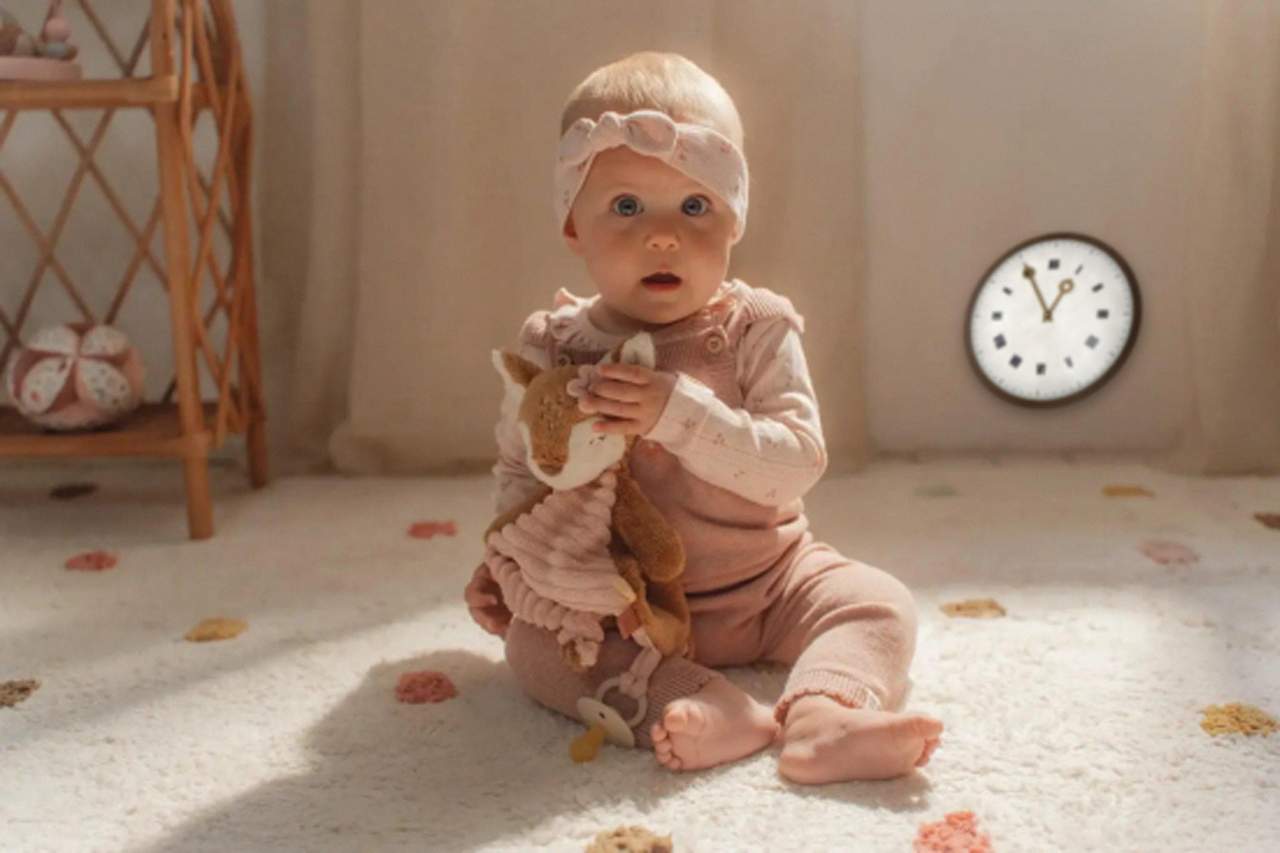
12h55
